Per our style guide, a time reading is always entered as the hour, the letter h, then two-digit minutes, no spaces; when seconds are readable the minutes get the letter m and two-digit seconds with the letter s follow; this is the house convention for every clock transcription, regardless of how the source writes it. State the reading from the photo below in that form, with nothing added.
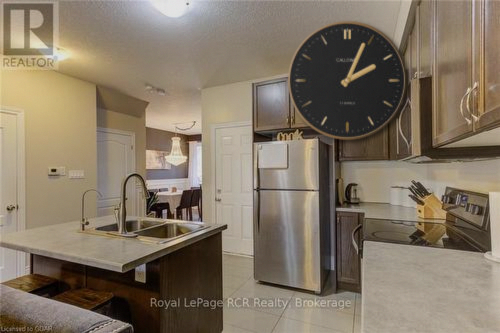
2h04
